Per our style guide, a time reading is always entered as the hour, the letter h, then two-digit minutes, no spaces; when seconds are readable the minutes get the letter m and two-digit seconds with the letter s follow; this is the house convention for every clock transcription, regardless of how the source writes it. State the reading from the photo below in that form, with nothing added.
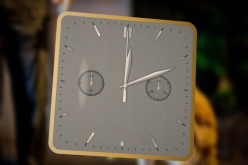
12h11
